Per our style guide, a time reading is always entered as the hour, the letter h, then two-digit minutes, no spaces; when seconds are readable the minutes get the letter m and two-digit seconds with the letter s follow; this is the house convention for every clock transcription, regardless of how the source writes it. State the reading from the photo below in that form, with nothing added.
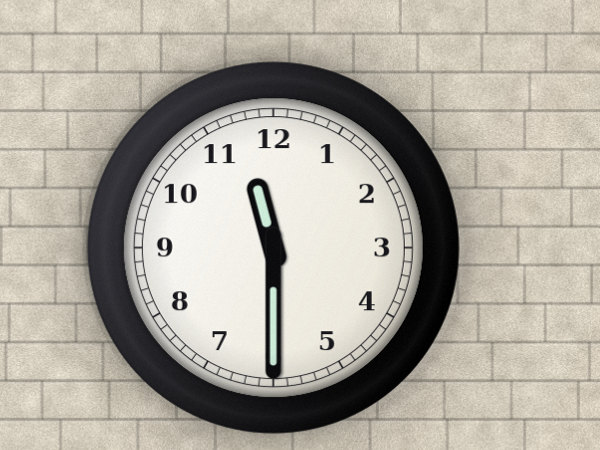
11h30
